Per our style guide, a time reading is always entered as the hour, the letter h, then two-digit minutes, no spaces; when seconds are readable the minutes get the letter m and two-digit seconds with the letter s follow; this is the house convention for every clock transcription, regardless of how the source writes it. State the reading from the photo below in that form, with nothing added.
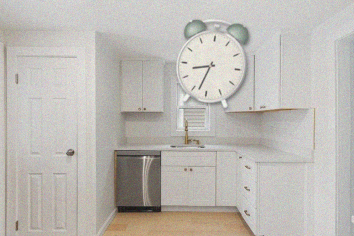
8h33
